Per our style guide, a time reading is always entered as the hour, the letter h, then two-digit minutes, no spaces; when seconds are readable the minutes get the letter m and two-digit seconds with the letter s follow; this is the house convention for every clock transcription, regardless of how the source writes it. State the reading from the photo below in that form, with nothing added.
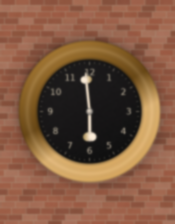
5h59
